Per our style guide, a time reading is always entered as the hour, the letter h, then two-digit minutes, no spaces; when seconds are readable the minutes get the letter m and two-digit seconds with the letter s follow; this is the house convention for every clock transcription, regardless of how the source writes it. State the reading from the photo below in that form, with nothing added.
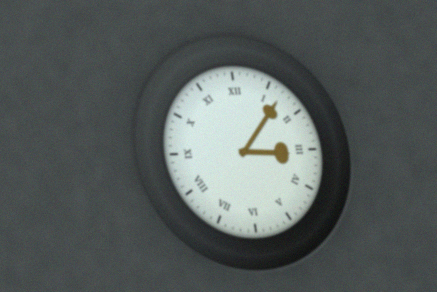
3h07
